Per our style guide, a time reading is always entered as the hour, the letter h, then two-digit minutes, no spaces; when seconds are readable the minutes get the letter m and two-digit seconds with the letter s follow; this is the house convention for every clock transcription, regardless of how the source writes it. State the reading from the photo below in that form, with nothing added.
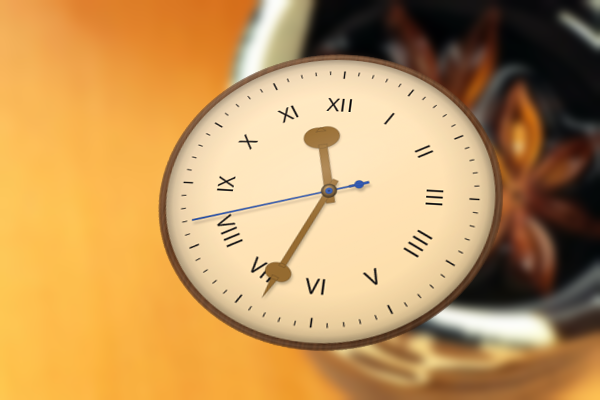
11h33m42s
